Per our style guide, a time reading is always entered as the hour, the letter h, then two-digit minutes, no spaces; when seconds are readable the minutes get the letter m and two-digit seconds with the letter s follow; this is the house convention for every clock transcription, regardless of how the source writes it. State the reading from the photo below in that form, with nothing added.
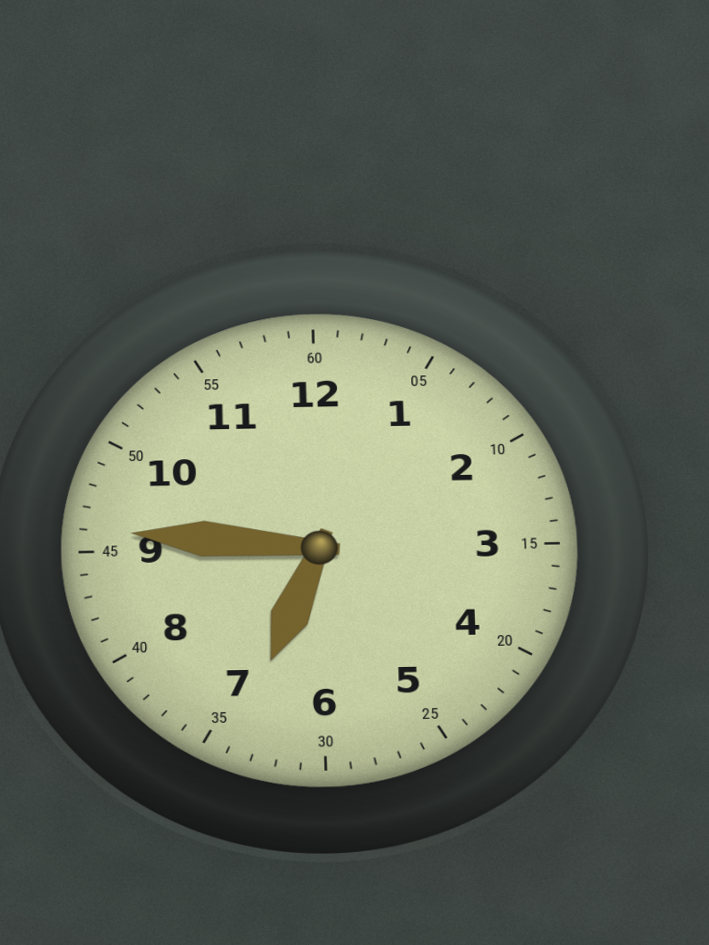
6h46
